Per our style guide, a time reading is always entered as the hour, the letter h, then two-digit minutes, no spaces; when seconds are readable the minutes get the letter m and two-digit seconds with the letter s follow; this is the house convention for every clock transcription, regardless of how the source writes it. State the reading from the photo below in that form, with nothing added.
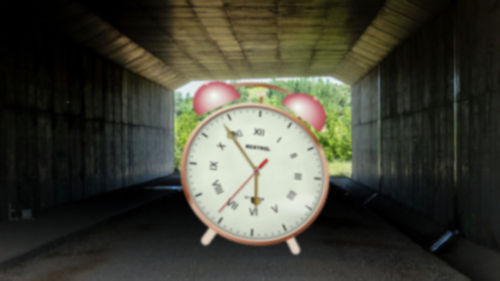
5h53m36s
